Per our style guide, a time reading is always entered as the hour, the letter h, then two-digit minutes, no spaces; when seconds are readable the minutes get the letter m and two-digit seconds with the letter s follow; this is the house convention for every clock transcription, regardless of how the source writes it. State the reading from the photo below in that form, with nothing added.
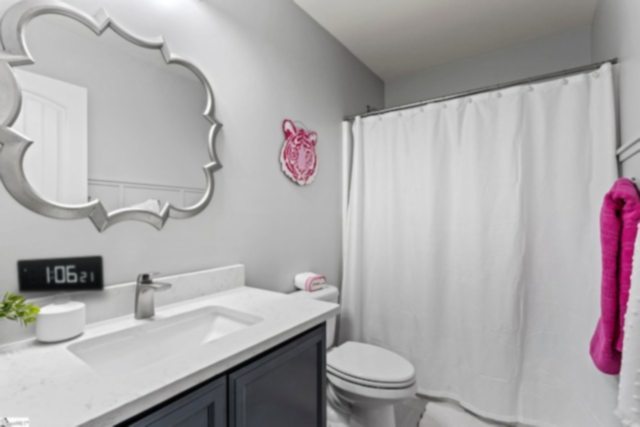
1h06
